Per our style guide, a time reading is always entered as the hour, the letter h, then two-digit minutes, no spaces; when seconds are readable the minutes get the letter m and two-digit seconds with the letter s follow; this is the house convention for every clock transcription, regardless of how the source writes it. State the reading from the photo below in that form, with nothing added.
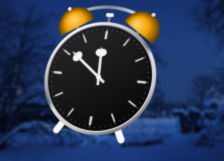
11h51
